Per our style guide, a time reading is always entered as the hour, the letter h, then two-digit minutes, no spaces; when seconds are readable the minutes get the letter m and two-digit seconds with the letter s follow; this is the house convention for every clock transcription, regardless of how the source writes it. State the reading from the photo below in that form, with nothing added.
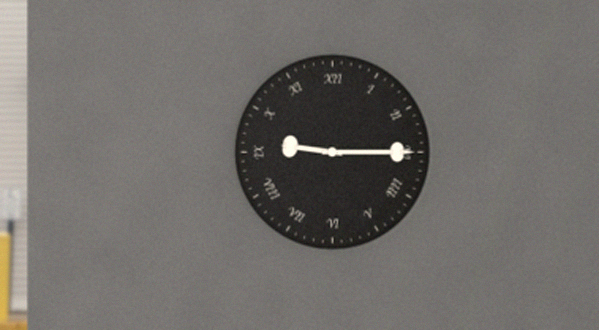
9h15
